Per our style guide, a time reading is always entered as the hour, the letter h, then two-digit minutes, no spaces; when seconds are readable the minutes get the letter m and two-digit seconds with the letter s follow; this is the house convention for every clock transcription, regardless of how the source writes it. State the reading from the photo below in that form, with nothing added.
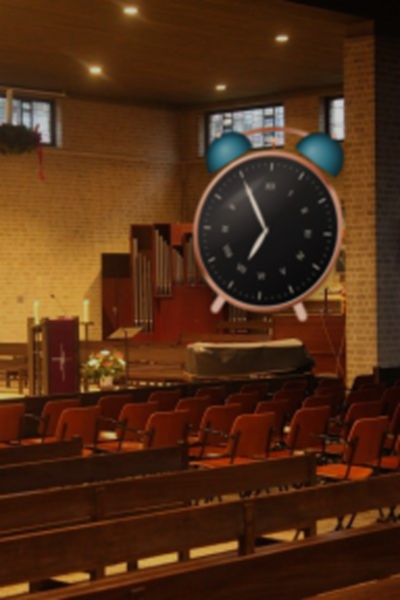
6h55
